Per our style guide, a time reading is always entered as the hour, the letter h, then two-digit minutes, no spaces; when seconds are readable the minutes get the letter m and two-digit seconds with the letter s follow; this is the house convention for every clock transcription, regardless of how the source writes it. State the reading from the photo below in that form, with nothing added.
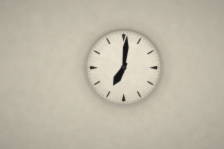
7h01
